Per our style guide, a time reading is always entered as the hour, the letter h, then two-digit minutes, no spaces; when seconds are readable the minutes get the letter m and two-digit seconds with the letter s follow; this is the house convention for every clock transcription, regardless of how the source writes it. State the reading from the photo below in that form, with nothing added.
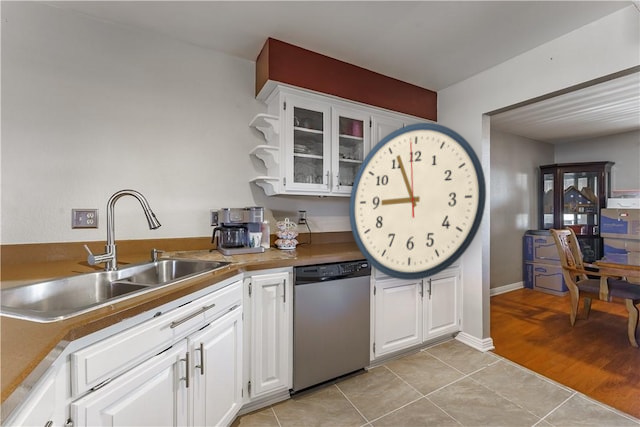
8h55m59s
